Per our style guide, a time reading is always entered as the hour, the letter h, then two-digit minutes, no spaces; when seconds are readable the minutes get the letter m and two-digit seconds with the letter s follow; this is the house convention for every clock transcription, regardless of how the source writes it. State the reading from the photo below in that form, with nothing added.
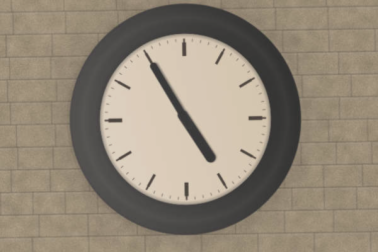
4h55
